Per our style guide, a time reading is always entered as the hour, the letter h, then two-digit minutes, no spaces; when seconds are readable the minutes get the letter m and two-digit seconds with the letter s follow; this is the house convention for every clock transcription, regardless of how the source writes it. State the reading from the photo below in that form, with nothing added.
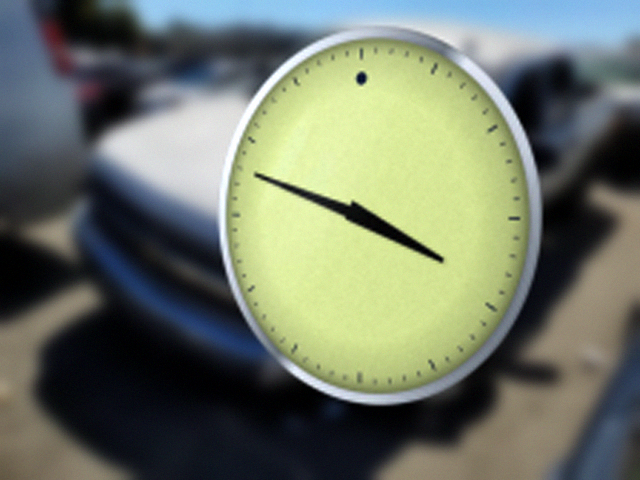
3h48
